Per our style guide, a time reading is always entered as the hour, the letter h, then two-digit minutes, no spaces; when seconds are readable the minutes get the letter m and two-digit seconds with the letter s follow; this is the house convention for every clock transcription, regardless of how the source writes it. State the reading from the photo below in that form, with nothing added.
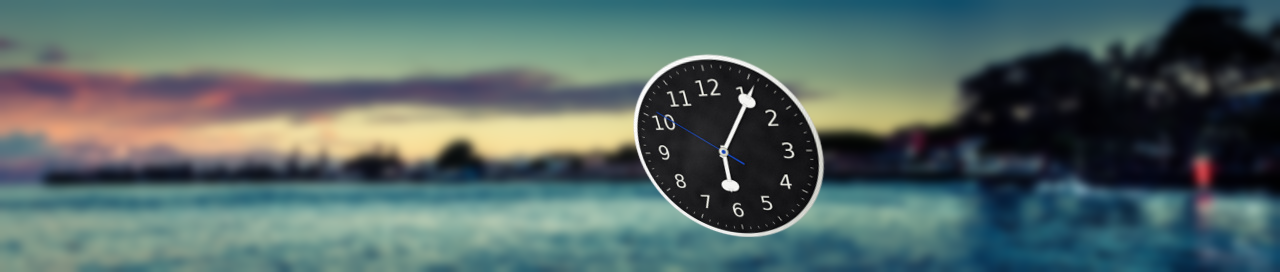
6h05m51s
